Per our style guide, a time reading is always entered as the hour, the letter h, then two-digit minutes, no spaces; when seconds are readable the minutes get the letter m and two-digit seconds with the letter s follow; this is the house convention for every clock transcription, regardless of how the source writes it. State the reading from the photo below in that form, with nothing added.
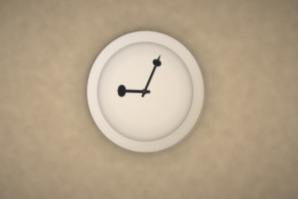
9h04
